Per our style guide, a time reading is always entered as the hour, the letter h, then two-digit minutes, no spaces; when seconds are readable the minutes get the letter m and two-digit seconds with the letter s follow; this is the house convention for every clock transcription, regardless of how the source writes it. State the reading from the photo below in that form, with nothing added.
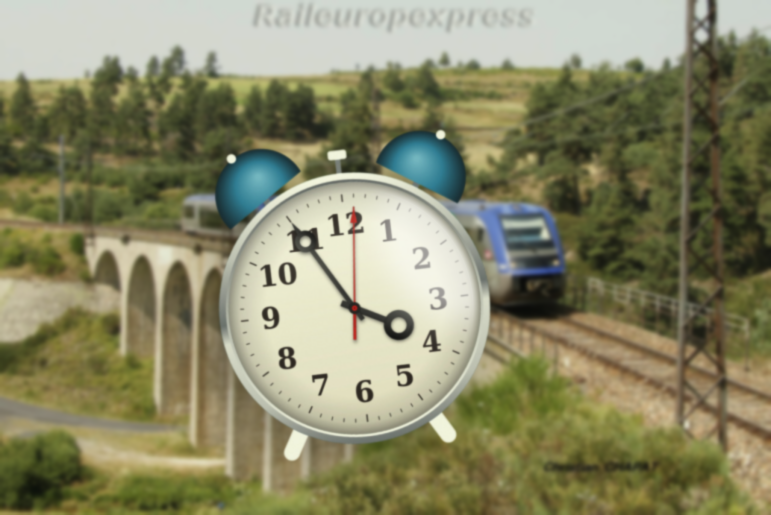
3h55m01s
